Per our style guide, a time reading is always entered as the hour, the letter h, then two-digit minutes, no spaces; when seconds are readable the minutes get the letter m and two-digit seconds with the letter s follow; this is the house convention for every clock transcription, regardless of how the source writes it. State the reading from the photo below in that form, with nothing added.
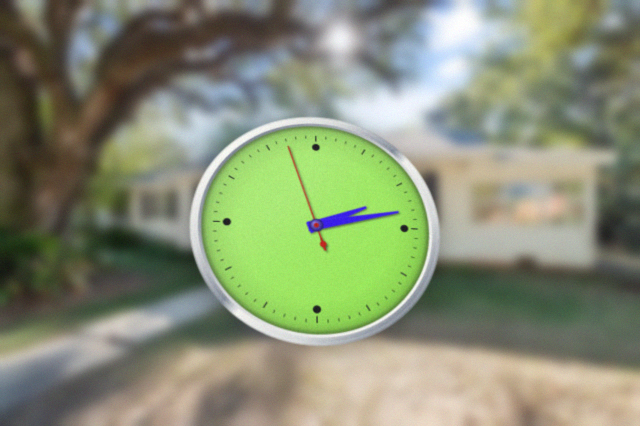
2h12m57s
